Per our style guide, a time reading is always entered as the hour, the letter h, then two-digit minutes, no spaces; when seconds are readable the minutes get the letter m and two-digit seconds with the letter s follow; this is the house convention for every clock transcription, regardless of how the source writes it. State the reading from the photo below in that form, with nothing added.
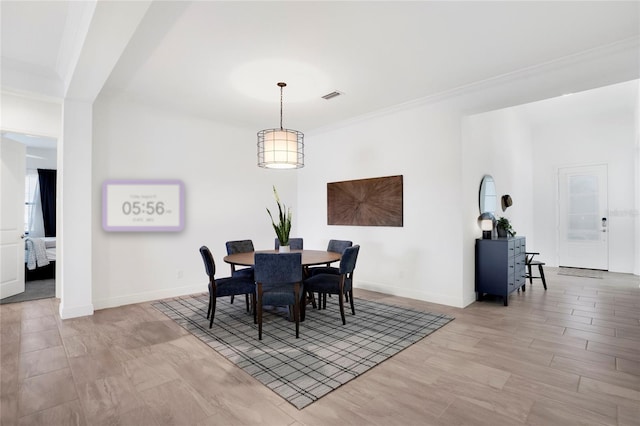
5h56
